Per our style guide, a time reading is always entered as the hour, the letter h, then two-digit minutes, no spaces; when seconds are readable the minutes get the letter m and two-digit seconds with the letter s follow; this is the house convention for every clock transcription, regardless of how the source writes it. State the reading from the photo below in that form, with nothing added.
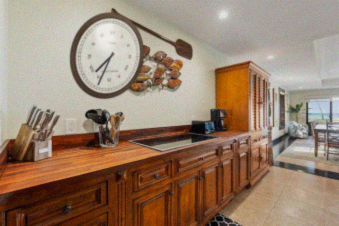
7h34
